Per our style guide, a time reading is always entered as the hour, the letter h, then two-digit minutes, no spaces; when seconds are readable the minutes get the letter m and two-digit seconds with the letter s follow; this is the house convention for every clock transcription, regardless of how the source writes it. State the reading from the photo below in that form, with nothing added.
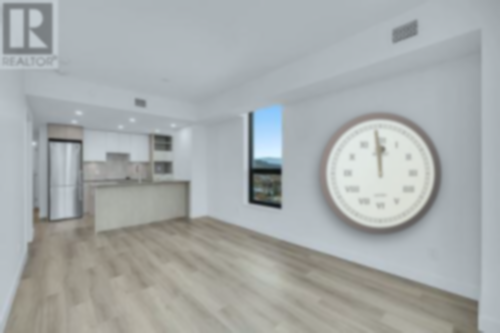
11h59
